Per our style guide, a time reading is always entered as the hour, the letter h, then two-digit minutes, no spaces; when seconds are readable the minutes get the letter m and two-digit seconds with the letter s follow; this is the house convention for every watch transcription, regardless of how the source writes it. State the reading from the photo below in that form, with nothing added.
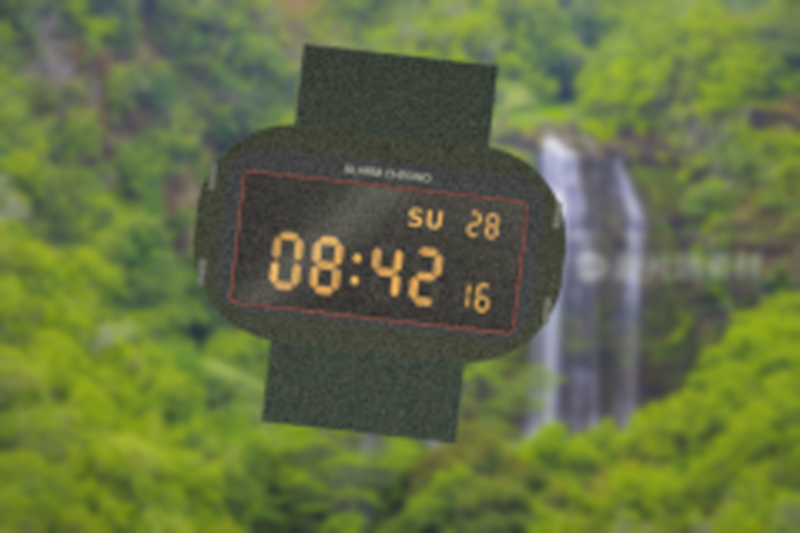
8h42m16s
